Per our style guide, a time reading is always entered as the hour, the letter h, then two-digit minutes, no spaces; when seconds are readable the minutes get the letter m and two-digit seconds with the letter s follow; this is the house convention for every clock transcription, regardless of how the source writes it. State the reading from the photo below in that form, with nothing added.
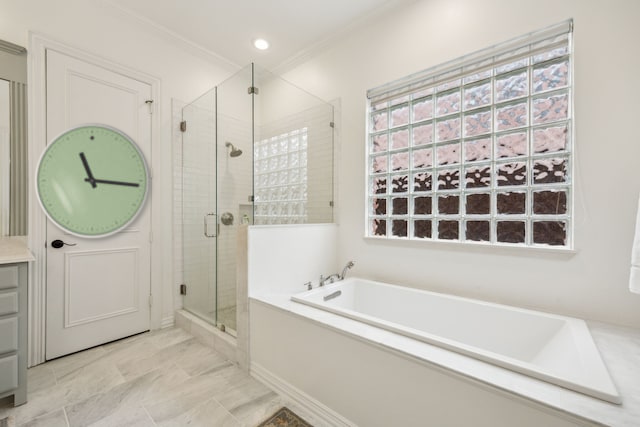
11h16
